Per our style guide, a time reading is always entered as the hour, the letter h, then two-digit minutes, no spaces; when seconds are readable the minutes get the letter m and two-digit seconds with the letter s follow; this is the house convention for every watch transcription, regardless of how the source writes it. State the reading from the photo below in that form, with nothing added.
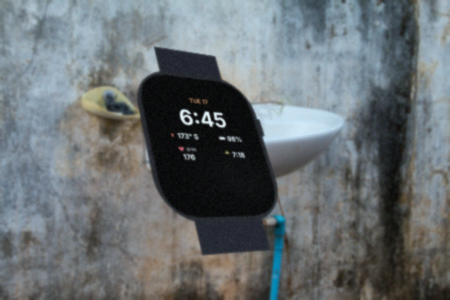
6h45
